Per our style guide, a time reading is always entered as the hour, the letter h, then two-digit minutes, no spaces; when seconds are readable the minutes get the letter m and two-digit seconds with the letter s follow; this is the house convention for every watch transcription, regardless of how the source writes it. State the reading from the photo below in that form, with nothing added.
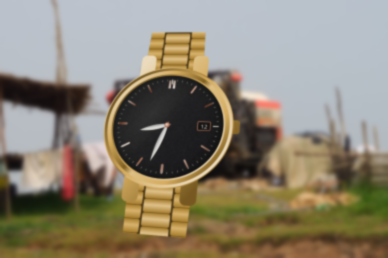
8h33
